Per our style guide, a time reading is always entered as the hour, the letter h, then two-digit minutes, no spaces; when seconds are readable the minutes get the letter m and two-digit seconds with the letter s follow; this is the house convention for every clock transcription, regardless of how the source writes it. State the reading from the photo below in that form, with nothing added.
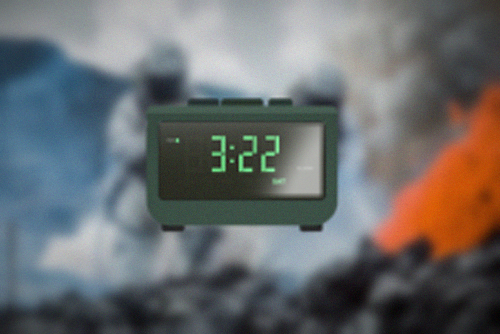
3h22
